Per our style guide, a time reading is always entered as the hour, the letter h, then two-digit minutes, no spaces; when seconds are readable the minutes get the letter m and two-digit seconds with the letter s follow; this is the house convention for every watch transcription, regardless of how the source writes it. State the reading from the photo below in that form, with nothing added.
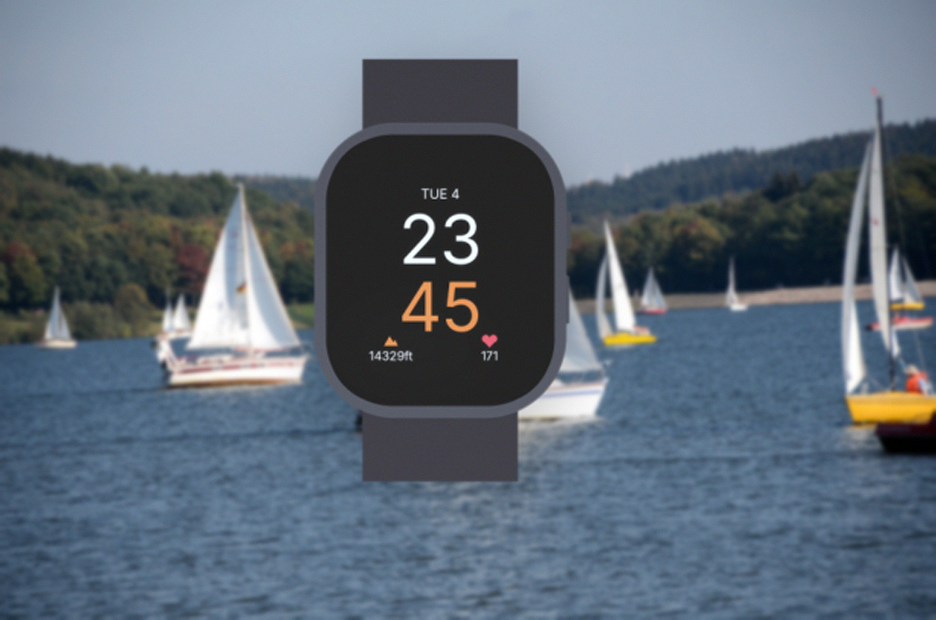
23h45
